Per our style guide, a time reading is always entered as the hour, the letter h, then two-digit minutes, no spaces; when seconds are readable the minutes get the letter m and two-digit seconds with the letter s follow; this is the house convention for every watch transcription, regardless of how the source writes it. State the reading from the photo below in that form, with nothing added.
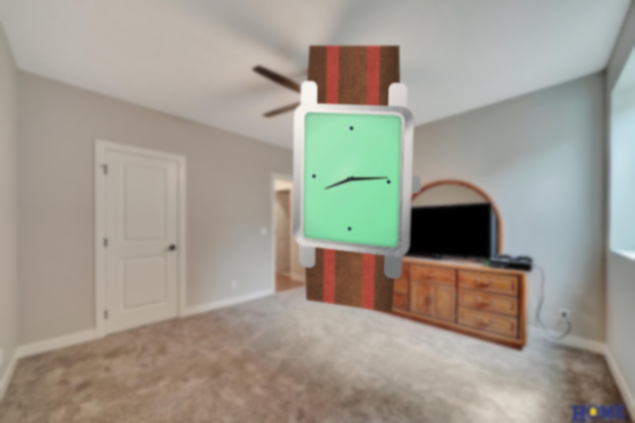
8h14
